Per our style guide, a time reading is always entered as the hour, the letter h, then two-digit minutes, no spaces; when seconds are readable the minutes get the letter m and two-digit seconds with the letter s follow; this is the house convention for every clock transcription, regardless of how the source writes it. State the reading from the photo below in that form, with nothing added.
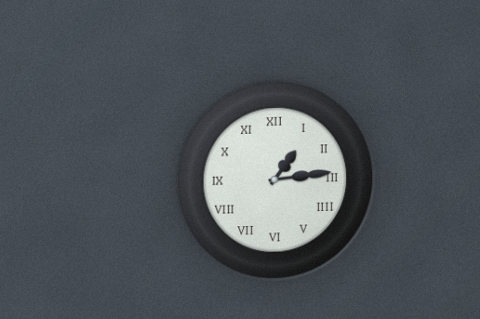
1h14
